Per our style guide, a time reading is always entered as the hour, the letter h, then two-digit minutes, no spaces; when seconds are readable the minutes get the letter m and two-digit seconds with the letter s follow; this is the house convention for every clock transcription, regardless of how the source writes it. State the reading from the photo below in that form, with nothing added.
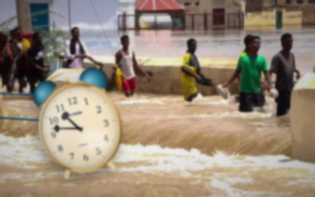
10h47
